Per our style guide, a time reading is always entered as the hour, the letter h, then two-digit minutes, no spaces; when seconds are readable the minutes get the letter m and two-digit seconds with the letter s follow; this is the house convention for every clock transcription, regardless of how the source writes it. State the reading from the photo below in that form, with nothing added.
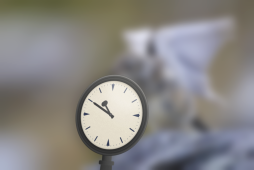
10h50
